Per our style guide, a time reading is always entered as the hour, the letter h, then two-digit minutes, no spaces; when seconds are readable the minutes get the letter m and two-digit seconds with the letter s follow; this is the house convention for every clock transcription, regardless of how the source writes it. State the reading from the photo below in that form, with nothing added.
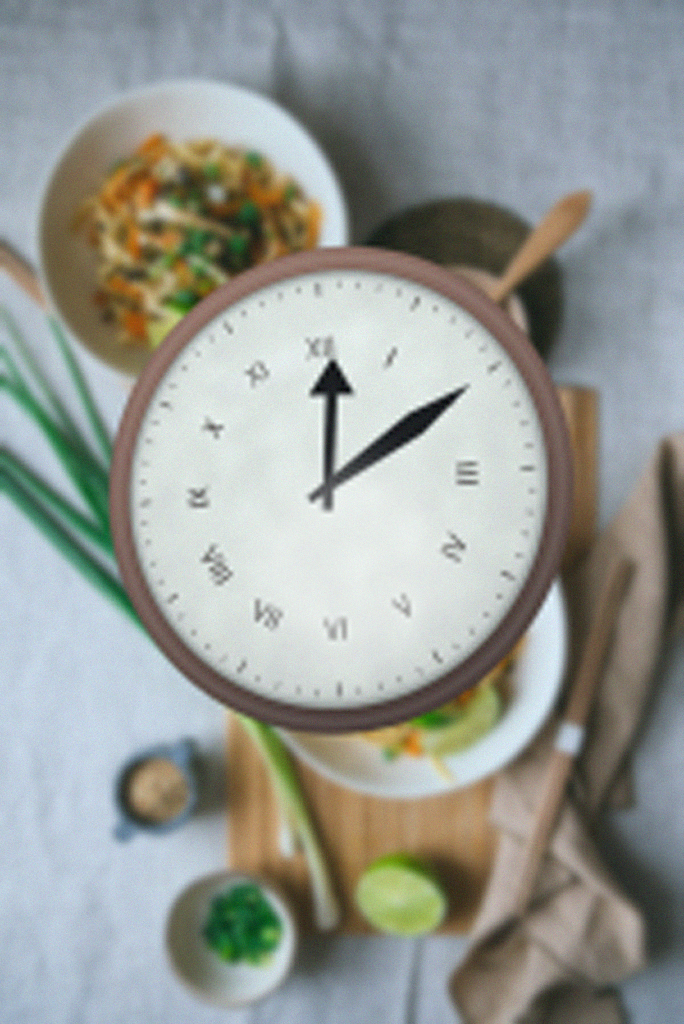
12h10
